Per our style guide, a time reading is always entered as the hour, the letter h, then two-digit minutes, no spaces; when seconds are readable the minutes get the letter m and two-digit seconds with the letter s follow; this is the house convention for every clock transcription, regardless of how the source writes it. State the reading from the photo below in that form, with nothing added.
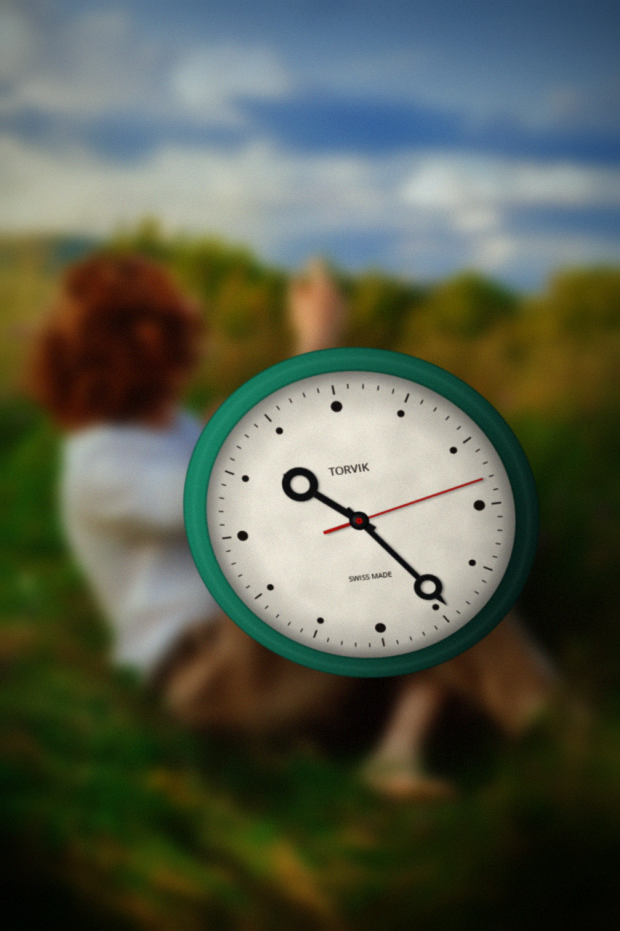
10h24m13s
